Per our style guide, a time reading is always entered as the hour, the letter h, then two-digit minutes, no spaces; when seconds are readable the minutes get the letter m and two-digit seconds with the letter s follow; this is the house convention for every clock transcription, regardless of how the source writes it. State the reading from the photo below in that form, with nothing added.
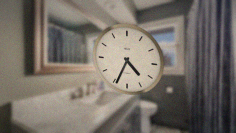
4h34
